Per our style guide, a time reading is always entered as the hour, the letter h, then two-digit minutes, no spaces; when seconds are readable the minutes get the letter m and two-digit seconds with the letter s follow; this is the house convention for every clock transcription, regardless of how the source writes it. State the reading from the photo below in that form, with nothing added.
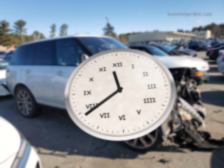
11h39
